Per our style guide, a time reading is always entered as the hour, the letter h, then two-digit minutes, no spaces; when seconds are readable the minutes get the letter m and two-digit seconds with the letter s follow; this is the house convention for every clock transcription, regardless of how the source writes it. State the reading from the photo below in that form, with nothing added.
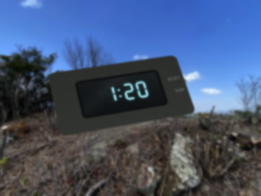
1h20
